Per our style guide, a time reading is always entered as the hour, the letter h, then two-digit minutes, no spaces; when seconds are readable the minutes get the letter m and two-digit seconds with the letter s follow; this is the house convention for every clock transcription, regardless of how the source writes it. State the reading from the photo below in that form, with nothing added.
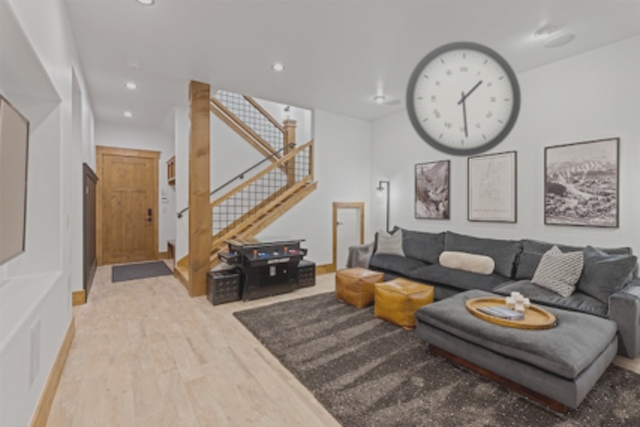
1h29
